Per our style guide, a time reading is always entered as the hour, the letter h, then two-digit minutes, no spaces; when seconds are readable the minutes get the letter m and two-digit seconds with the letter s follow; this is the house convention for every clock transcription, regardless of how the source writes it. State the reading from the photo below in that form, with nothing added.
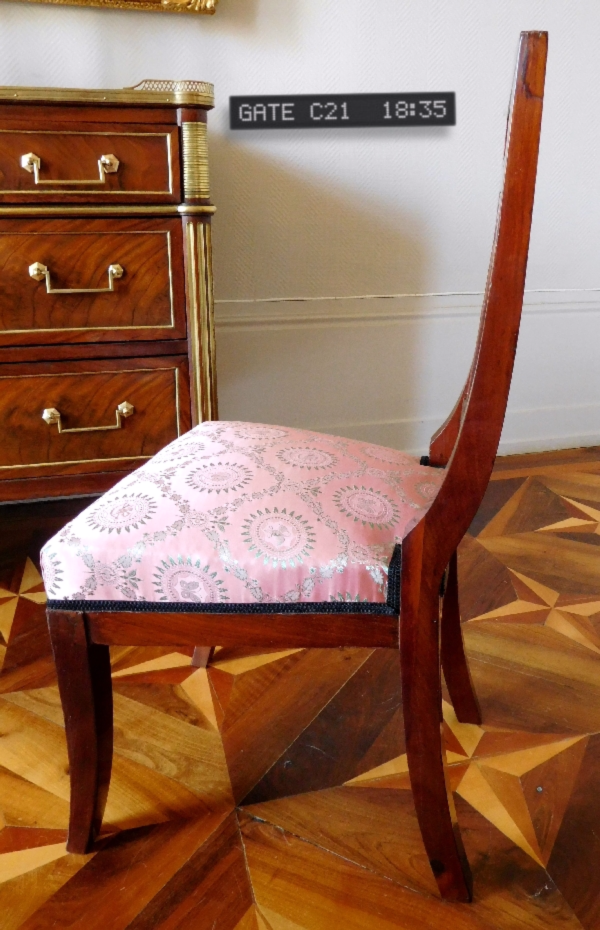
18h35
